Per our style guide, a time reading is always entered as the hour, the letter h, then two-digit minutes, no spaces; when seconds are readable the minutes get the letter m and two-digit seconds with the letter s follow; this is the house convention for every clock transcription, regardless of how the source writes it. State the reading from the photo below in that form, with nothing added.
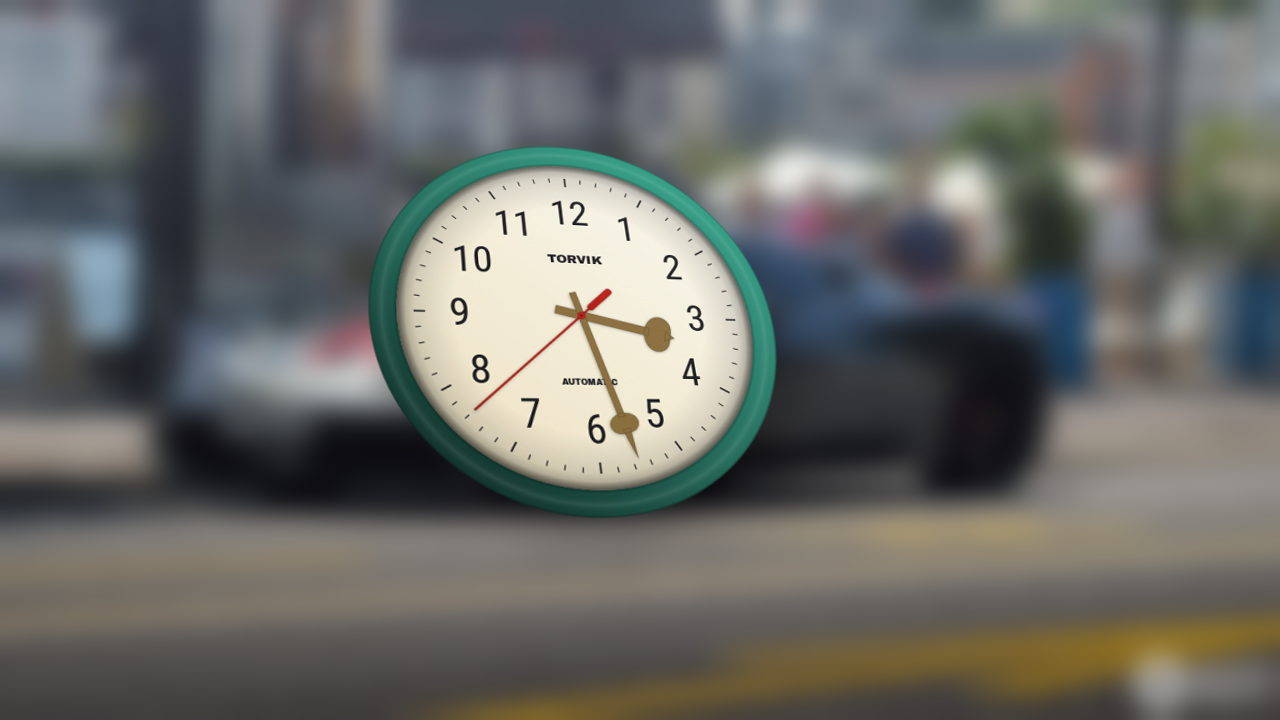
3h27m38s
